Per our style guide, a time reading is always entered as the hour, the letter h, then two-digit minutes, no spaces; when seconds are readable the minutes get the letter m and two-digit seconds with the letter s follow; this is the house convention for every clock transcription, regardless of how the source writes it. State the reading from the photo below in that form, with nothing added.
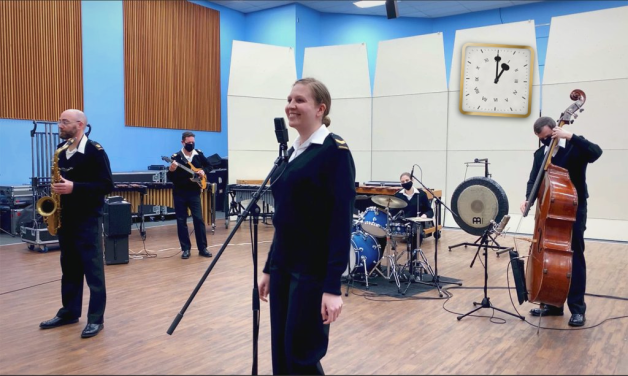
1h00
